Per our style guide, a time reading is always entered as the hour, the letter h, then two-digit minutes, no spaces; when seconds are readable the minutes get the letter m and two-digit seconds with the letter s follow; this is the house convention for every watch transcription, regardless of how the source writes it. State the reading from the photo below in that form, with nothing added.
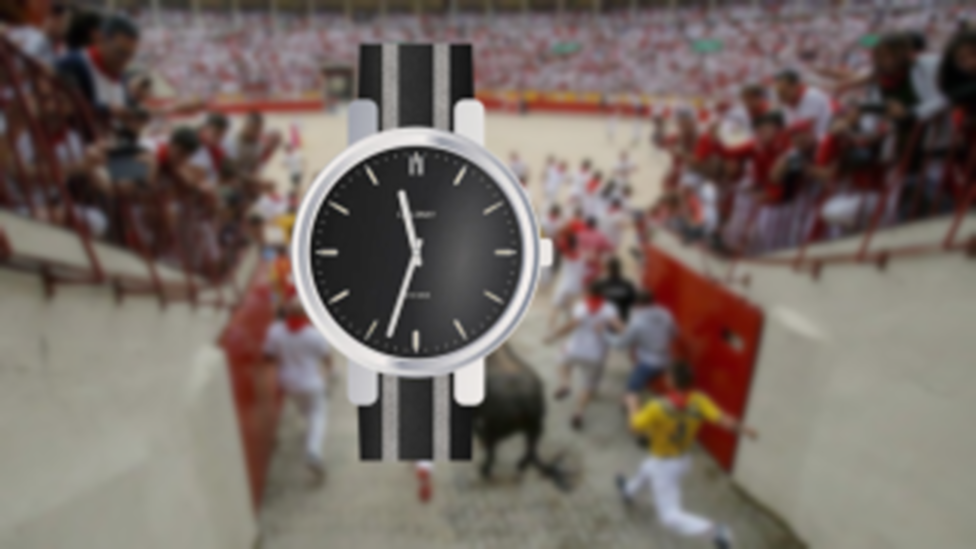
11h33
